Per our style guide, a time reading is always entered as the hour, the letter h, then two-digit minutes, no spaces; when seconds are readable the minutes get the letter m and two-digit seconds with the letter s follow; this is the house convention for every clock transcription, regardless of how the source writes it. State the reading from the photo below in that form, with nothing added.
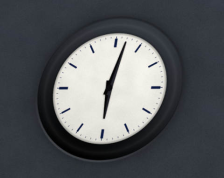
6h02
